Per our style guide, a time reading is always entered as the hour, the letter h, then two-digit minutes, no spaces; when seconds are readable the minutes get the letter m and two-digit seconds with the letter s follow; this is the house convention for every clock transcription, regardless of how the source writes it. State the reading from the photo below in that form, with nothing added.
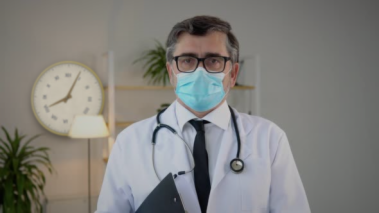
8h04
